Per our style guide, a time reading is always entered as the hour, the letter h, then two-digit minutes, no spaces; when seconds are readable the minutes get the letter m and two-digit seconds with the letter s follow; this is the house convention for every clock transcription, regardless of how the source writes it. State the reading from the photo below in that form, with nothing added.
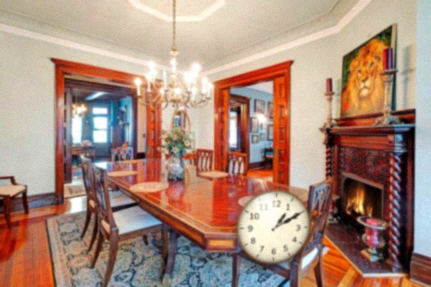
1h10
